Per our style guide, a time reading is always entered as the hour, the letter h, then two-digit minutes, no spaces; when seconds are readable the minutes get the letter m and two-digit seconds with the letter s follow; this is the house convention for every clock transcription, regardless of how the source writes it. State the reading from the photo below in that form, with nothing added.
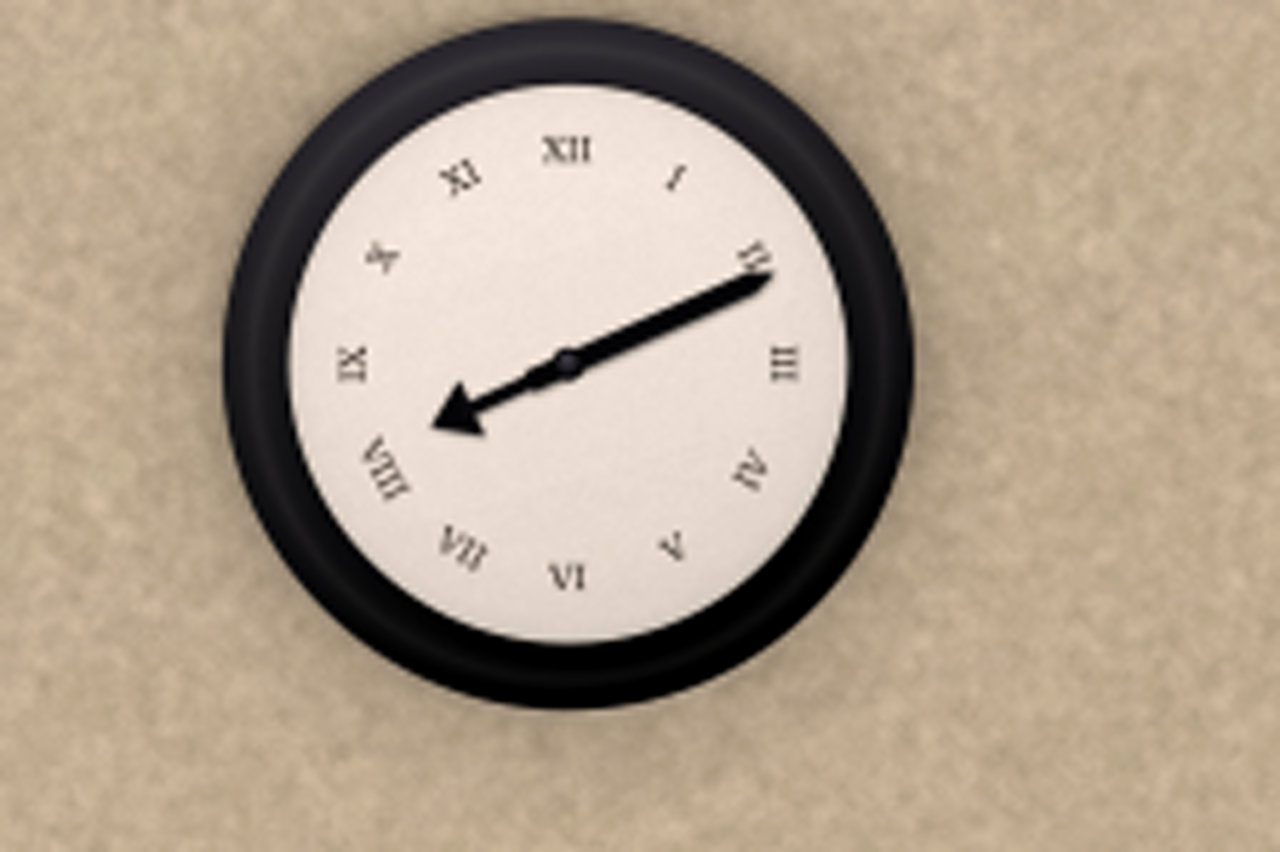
8h11
